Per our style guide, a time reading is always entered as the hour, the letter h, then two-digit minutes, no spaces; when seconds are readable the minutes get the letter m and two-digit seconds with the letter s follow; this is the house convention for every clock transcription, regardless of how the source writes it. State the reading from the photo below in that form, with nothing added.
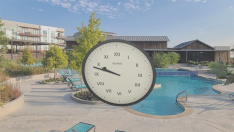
9h48
